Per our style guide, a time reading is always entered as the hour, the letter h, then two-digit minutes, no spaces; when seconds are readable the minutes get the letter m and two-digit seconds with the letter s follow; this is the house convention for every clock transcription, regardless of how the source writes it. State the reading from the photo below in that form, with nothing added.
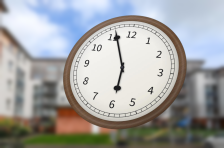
5h56
